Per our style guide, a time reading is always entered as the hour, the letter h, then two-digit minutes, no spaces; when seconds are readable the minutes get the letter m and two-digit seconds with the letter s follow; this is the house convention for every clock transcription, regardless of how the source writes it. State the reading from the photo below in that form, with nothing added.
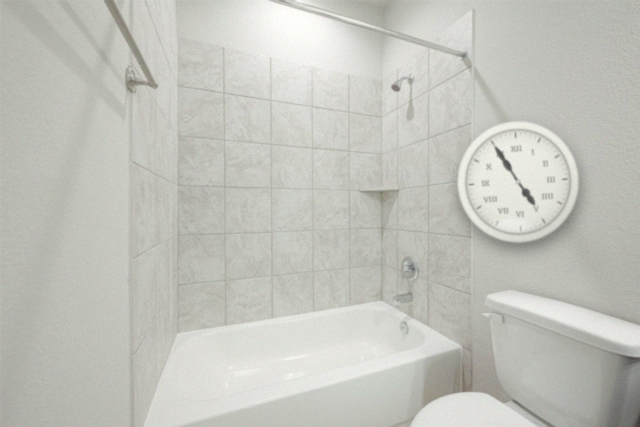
4h55
